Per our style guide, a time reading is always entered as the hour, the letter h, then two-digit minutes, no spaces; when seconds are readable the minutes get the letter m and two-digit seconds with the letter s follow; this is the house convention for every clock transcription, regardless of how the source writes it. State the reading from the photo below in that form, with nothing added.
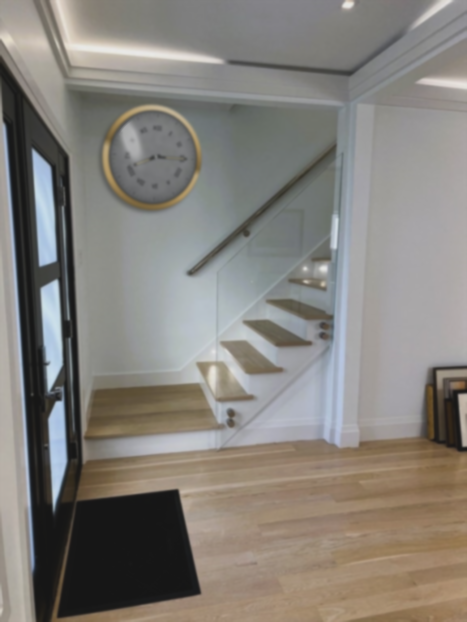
8h15
